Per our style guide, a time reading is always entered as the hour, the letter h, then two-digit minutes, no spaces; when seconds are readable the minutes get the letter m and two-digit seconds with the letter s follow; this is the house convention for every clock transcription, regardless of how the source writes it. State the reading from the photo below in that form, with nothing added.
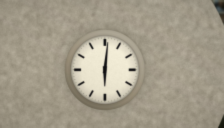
6h01
